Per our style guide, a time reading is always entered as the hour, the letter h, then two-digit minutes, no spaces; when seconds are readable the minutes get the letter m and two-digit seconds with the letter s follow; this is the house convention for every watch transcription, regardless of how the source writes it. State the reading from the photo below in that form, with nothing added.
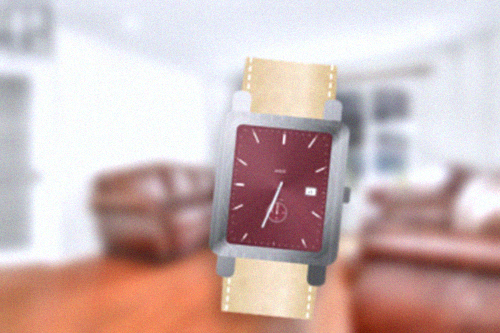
6h33
